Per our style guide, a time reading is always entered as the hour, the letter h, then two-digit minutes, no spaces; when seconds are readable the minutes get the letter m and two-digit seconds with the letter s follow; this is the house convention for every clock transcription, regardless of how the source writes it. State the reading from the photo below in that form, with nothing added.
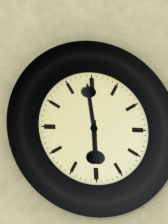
5h59
